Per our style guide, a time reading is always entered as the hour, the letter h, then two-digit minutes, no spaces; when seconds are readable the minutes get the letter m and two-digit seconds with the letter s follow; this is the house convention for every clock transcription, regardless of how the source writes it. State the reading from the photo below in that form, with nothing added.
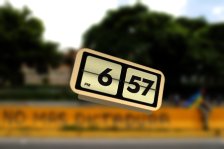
6h57
